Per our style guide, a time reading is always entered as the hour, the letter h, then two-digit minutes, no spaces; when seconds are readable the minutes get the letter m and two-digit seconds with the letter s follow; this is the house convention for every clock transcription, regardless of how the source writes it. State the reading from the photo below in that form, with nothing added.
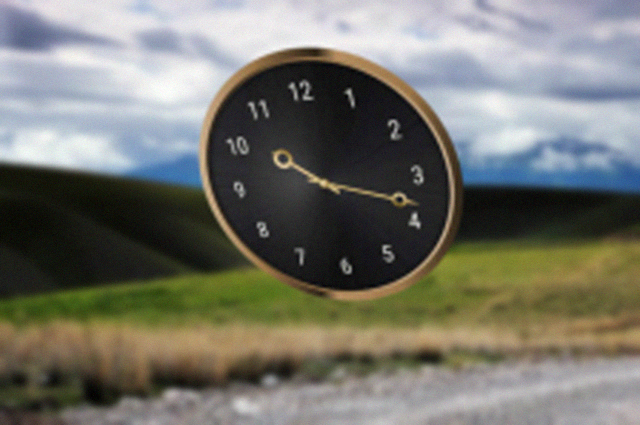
10h18
